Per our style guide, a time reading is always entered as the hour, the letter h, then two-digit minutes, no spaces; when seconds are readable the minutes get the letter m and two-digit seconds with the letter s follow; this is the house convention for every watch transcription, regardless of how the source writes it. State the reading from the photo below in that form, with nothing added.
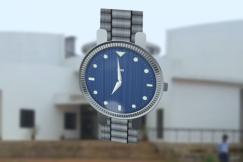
6h59
